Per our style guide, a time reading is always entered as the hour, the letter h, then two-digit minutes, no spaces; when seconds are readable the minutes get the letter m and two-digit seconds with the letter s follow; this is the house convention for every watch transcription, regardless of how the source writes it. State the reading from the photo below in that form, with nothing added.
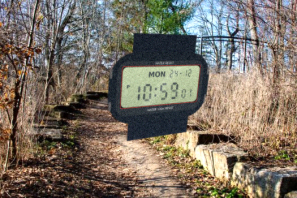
10h59m01s
